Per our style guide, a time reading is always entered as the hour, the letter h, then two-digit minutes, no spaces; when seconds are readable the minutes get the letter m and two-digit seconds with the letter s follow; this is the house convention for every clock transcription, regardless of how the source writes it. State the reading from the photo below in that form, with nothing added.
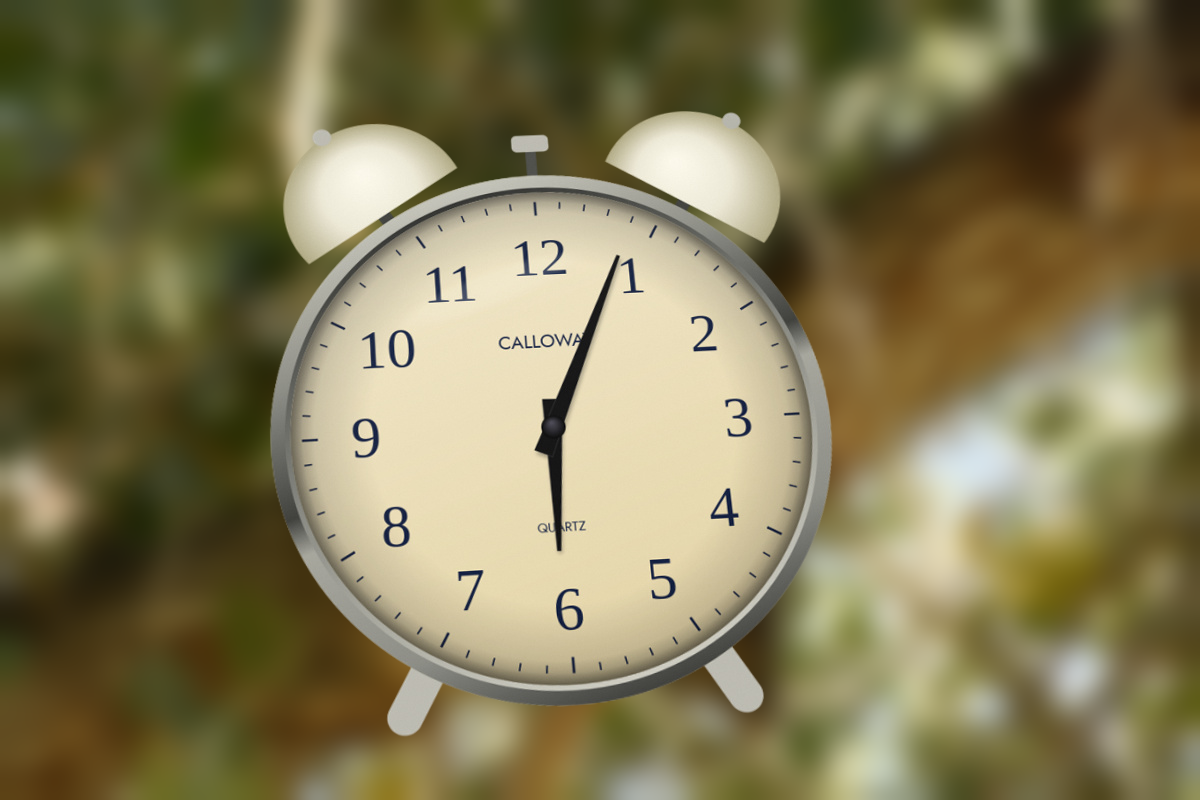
6h04
